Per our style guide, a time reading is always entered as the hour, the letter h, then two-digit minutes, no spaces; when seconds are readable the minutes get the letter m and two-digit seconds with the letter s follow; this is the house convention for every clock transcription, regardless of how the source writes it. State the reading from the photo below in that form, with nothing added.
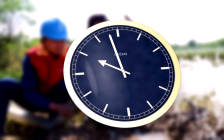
9h58
